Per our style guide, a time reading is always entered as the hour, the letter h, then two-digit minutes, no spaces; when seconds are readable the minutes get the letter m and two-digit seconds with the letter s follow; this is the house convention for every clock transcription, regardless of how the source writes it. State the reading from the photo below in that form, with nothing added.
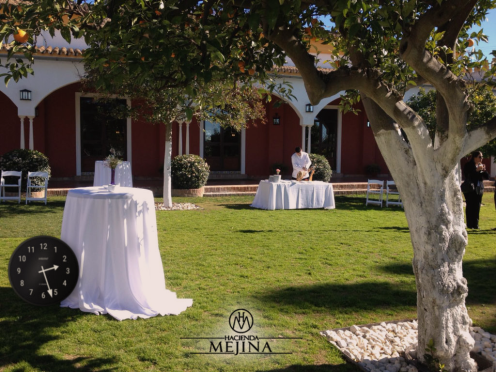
2h27
